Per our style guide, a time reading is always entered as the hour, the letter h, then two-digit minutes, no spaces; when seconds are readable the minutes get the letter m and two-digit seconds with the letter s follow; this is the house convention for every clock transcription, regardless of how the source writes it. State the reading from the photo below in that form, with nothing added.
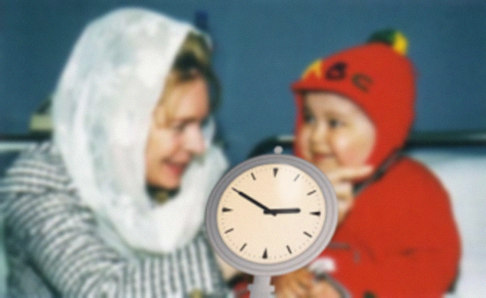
2h50
